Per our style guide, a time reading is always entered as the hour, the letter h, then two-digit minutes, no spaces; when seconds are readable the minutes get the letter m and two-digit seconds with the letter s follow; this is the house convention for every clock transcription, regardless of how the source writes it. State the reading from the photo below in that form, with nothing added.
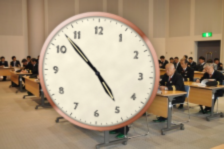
4h53
